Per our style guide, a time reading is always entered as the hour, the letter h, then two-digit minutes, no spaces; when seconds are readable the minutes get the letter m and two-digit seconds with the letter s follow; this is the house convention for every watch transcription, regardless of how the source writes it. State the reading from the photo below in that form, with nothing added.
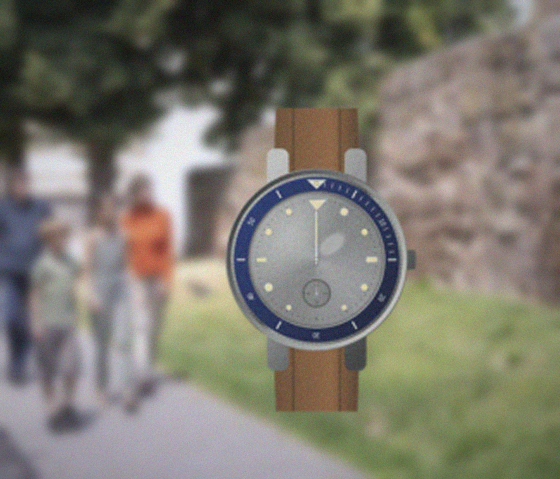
12h00
